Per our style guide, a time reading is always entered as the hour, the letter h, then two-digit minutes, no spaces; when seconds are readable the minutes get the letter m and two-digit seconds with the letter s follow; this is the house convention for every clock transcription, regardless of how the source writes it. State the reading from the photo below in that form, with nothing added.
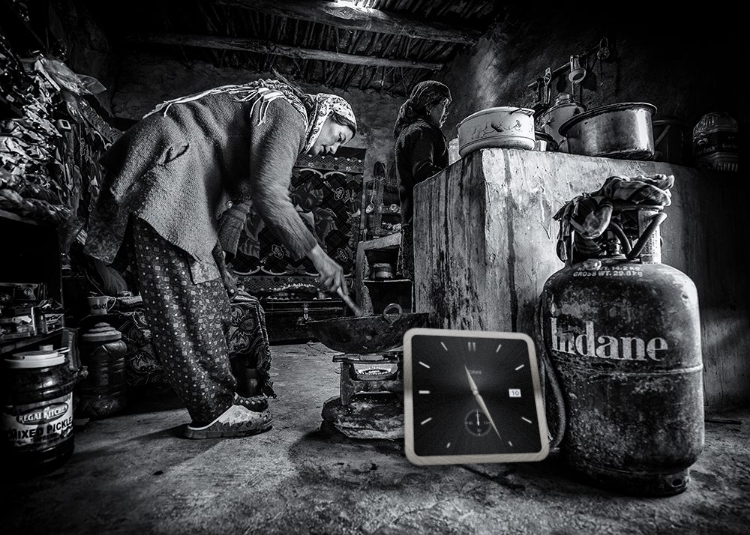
11h26
